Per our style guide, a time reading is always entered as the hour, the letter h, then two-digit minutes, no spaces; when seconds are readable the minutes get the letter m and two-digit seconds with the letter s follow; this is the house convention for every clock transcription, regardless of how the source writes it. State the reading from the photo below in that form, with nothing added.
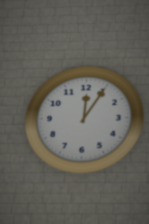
12h05
